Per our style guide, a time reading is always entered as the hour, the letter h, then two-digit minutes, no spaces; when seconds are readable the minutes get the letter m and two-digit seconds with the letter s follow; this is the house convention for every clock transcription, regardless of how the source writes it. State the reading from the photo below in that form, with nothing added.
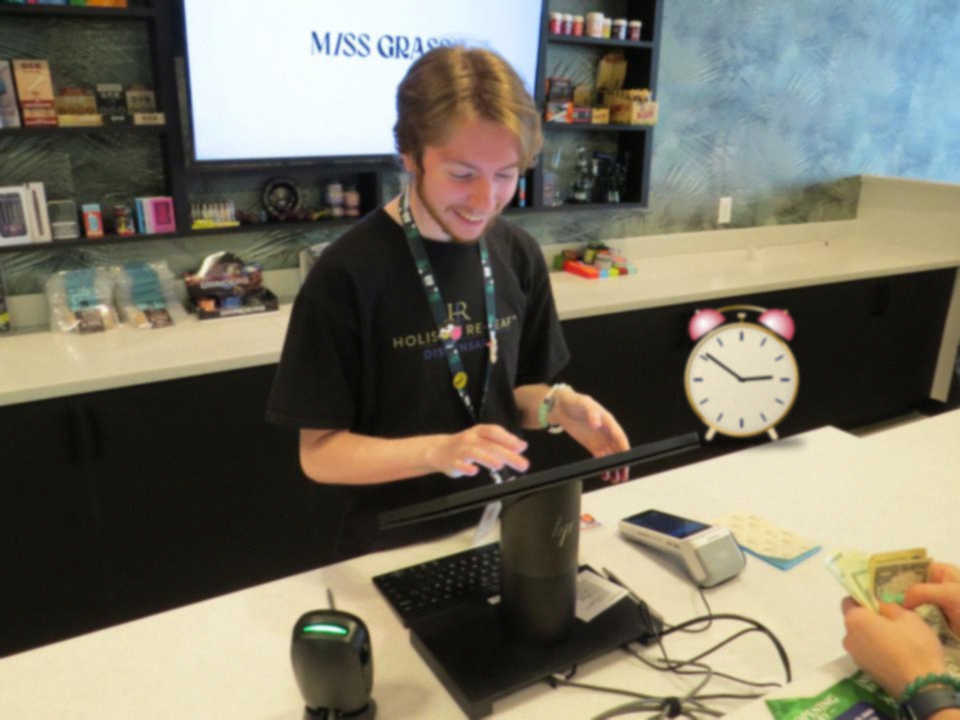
2h51
